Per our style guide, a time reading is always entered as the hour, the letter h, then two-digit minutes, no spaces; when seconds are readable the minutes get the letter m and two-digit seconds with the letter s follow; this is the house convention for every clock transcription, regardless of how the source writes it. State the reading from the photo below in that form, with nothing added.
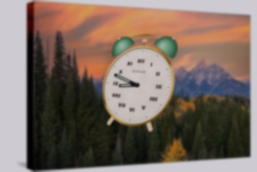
8h48
